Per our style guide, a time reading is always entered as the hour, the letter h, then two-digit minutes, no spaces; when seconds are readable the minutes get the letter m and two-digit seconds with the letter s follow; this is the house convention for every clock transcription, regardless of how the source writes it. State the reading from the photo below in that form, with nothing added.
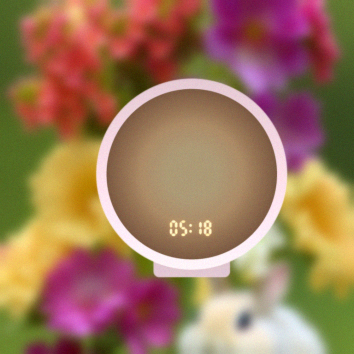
5h18
